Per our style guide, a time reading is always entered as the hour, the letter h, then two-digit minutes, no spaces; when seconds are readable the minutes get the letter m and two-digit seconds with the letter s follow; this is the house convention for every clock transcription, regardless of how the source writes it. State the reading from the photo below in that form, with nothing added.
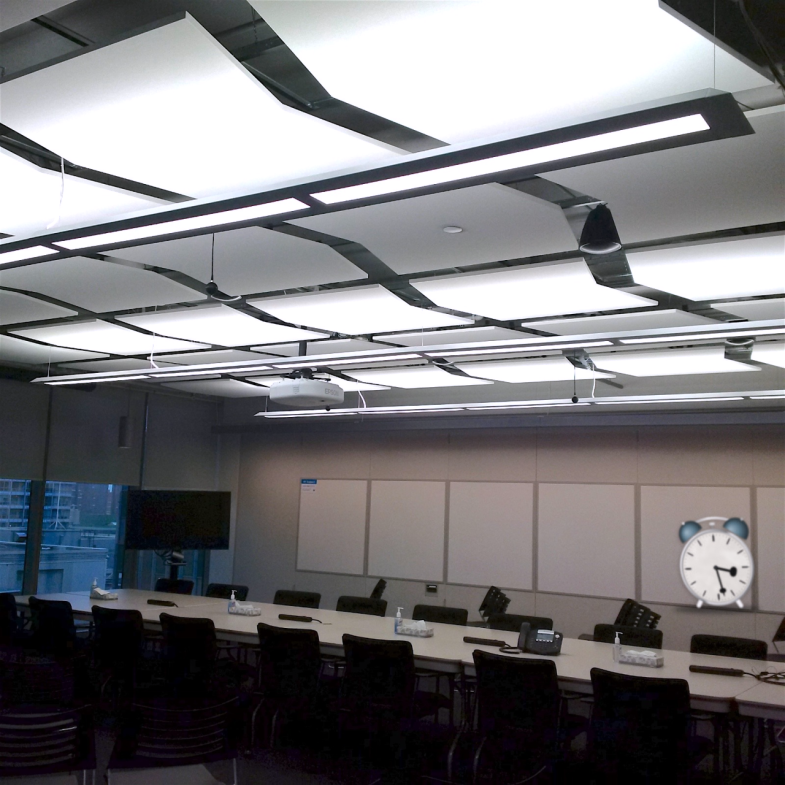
3h28
